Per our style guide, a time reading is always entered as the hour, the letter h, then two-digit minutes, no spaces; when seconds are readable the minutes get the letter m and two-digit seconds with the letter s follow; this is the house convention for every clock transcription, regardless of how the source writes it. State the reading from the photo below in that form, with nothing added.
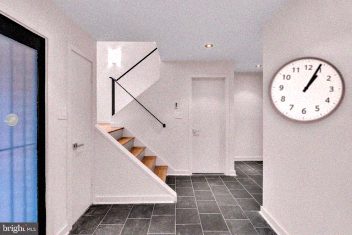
1h04
